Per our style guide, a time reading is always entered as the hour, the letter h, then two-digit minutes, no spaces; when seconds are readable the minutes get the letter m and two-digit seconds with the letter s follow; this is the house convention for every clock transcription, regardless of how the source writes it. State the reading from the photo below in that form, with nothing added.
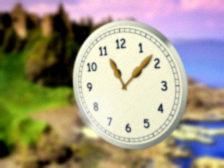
11h08
